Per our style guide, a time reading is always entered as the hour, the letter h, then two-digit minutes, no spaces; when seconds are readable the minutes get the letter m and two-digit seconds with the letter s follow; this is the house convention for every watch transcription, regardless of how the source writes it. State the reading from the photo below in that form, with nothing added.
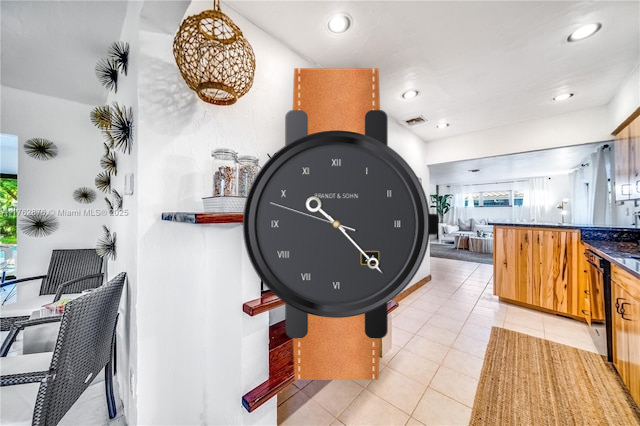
10h22m48s
